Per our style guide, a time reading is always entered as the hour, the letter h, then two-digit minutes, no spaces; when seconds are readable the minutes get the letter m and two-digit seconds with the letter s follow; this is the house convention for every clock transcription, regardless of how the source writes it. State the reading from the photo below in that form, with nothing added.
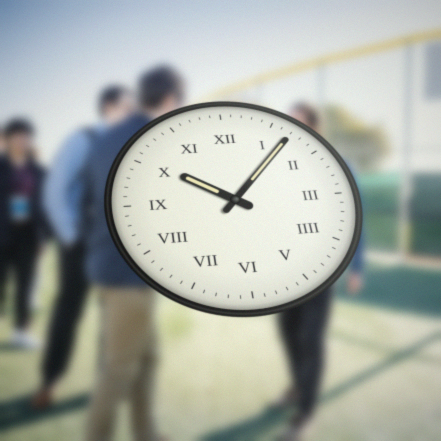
10h07
